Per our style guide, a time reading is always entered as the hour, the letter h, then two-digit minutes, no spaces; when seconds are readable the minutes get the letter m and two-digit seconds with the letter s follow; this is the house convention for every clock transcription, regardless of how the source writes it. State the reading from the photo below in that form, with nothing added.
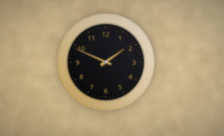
1h49
